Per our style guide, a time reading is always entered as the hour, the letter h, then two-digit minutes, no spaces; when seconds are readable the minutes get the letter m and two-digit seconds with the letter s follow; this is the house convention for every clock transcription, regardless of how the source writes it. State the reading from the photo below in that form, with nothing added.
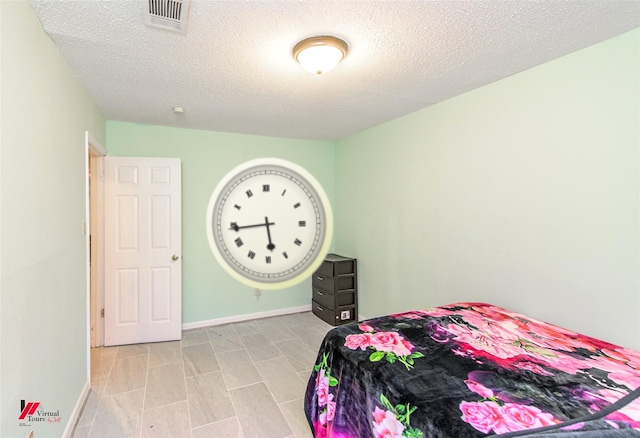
5h44
